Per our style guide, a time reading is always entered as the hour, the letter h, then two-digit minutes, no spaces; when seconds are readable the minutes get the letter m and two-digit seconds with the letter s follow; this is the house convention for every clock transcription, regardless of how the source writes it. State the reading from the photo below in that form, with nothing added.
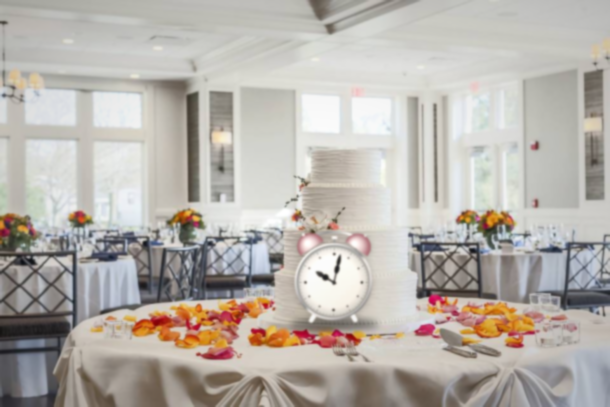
10h02
